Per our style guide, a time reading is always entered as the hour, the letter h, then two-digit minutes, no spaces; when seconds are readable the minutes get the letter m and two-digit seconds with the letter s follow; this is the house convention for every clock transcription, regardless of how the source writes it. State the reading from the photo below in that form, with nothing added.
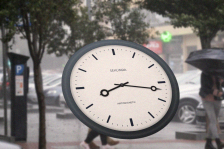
8h17
